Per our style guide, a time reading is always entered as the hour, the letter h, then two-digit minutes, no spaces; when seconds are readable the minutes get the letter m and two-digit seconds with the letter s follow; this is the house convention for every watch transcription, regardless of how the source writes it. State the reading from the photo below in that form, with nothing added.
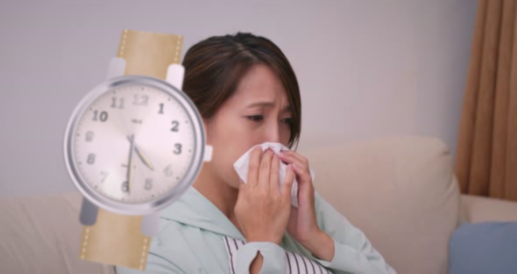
4h29
